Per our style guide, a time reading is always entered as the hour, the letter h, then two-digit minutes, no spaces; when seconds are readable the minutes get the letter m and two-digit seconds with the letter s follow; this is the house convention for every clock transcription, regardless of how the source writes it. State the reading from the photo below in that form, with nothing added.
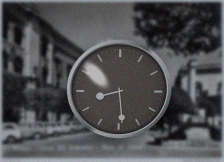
8h29
